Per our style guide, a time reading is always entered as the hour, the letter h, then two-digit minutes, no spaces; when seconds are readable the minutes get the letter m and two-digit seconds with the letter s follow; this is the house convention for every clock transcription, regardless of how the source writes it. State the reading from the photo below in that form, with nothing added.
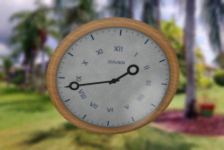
1h43
